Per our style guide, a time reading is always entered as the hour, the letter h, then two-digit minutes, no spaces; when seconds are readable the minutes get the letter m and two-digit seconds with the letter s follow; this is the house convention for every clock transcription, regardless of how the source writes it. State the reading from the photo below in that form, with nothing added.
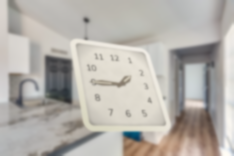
1h45
